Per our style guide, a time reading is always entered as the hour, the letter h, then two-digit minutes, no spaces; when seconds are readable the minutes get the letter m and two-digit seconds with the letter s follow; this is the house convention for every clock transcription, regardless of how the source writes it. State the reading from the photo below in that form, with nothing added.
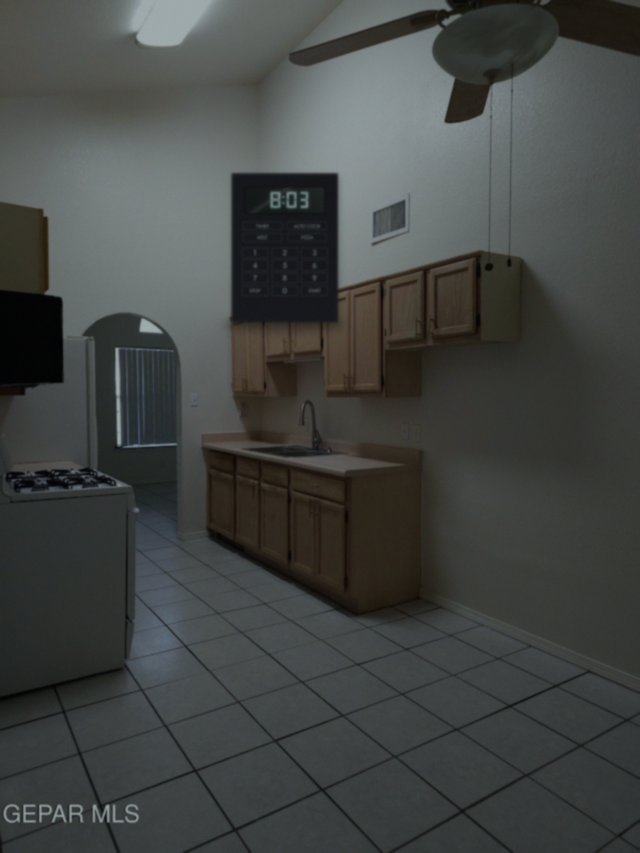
8h03
